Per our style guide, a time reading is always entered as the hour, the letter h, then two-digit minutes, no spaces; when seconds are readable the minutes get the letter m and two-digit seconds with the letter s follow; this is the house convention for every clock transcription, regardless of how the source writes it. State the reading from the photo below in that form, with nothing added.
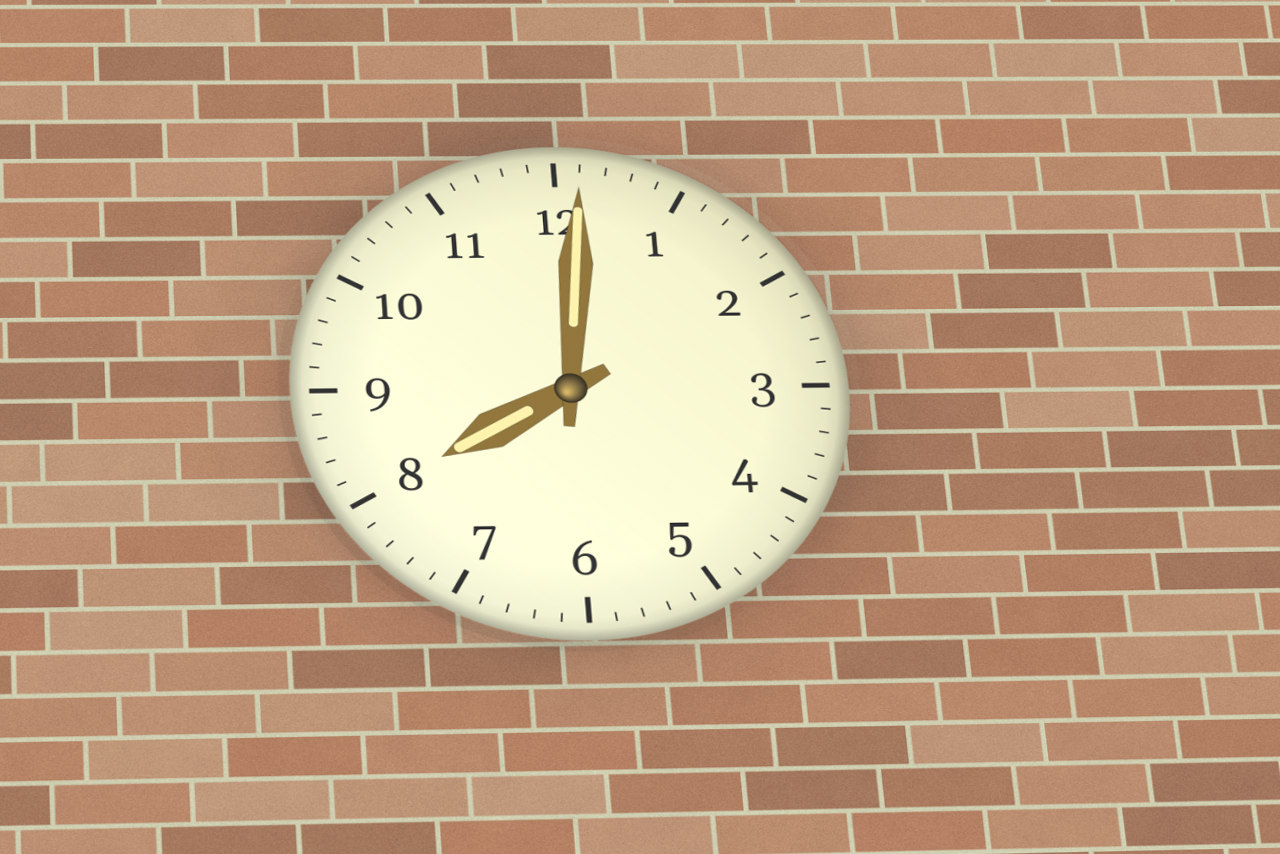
8h01
